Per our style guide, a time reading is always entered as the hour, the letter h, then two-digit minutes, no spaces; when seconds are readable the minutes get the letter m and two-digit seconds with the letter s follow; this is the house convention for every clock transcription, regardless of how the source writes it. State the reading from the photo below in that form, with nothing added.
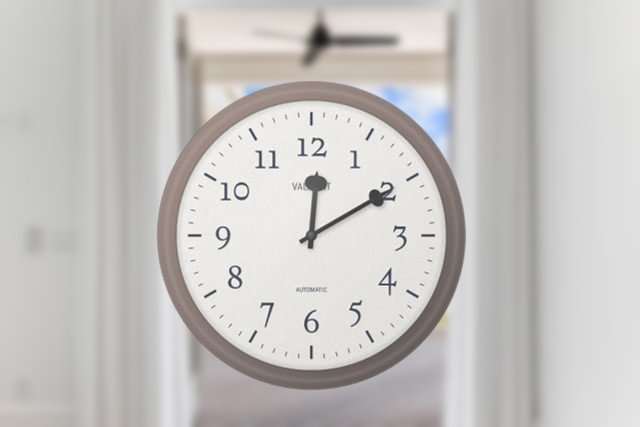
12h10
